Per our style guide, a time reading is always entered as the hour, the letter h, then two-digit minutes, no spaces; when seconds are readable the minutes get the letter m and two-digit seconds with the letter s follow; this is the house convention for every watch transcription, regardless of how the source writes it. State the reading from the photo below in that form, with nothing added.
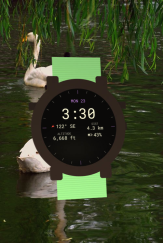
3h30
